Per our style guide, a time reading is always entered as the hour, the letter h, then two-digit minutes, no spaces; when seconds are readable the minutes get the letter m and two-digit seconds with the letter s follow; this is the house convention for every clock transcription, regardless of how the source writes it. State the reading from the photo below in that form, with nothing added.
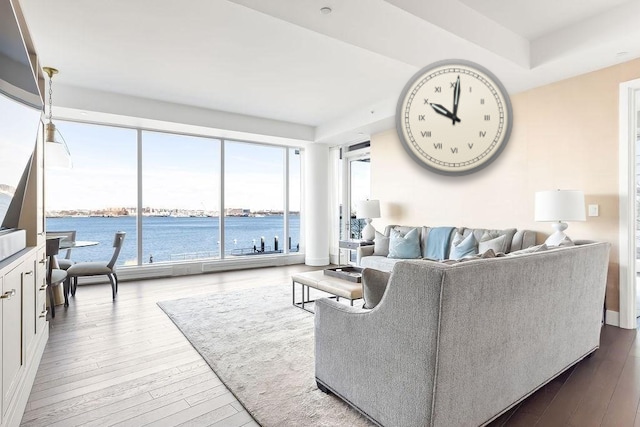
10h01
